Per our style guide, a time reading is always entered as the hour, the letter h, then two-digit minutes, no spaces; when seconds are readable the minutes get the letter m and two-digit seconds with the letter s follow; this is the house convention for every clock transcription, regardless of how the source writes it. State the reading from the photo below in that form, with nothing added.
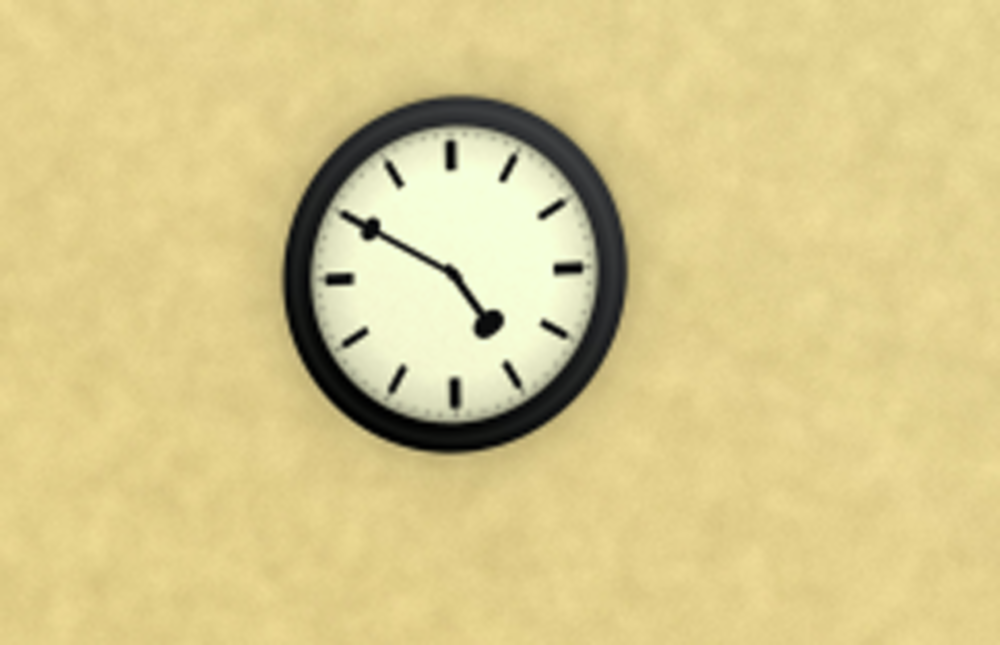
4h50
